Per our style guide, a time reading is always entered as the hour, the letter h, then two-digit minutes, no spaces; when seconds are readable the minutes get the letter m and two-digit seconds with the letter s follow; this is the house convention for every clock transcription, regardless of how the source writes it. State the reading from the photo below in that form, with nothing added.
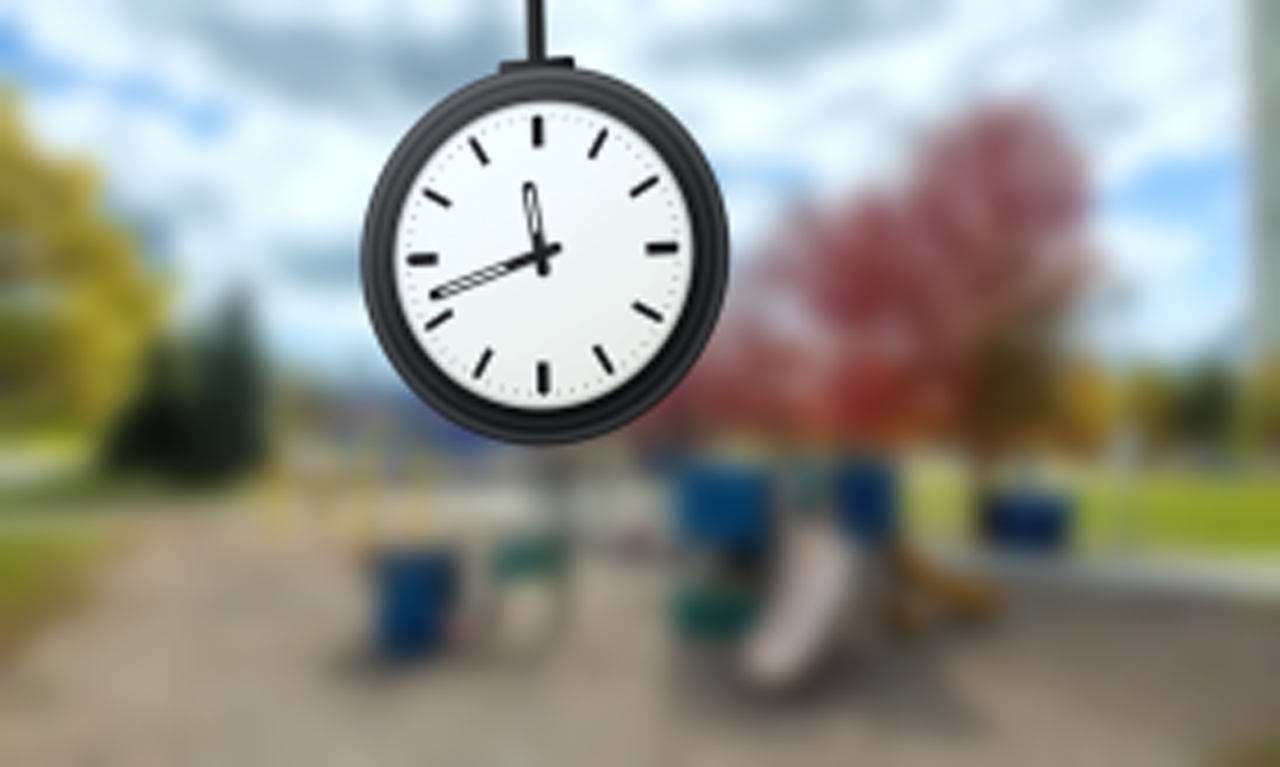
11h42
